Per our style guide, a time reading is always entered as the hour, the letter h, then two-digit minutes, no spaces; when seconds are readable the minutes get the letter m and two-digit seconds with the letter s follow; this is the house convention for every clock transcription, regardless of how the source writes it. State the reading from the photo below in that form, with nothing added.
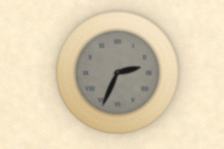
2h34
